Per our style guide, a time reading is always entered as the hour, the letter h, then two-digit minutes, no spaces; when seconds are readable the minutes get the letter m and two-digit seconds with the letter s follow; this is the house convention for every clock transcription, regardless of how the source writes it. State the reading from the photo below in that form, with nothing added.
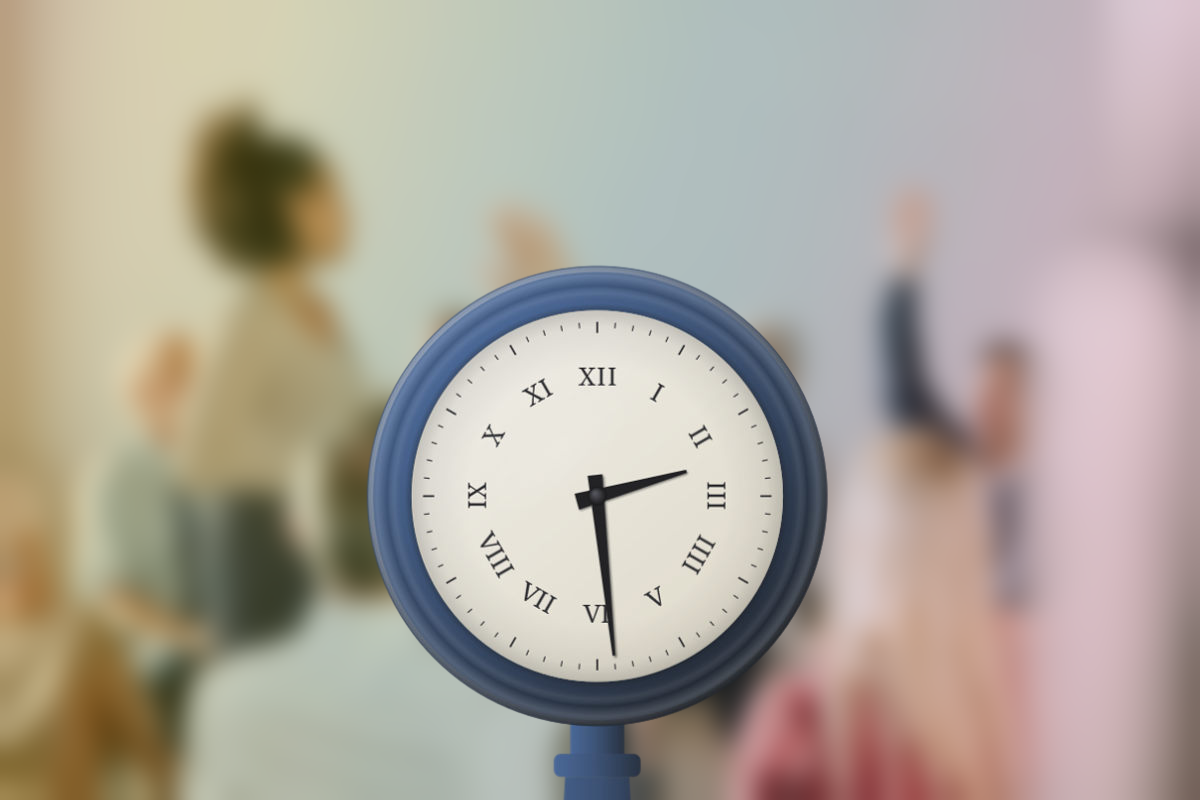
2h29
